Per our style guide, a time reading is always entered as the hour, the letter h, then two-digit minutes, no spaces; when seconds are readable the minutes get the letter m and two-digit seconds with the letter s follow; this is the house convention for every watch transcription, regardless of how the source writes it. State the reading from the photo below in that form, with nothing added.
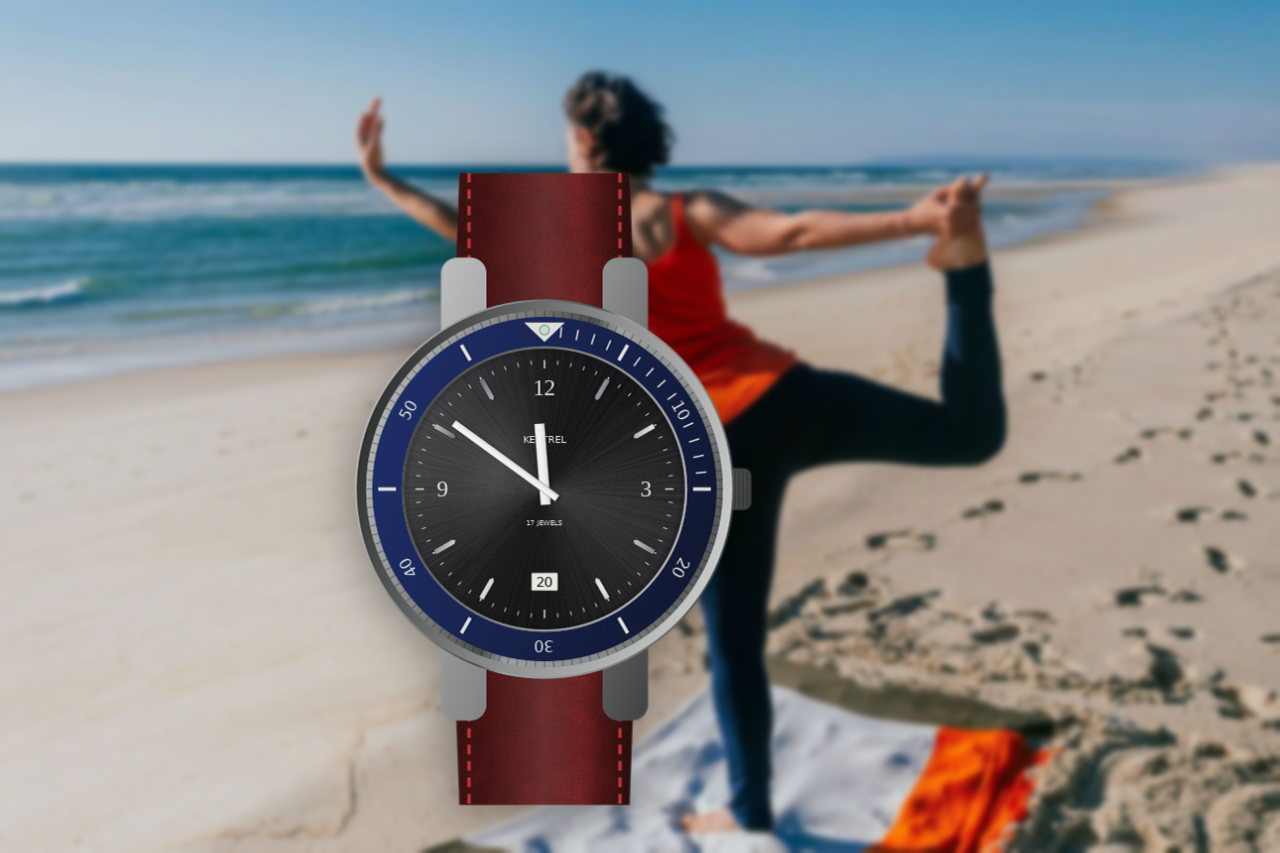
11h51
